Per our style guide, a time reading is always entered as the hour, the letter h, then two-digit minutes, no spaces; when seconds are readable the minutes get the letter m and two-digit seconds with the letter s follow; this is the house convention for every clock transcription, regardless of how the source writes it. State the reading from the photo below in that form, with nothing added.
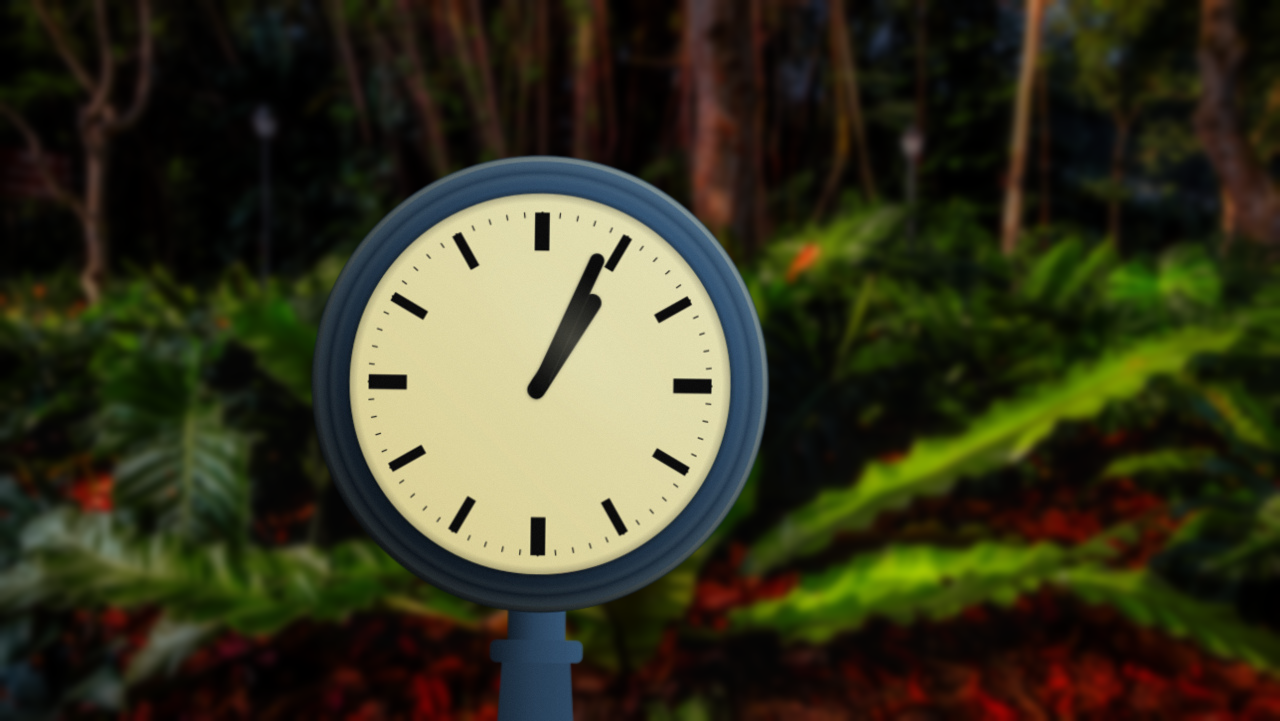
1h04
